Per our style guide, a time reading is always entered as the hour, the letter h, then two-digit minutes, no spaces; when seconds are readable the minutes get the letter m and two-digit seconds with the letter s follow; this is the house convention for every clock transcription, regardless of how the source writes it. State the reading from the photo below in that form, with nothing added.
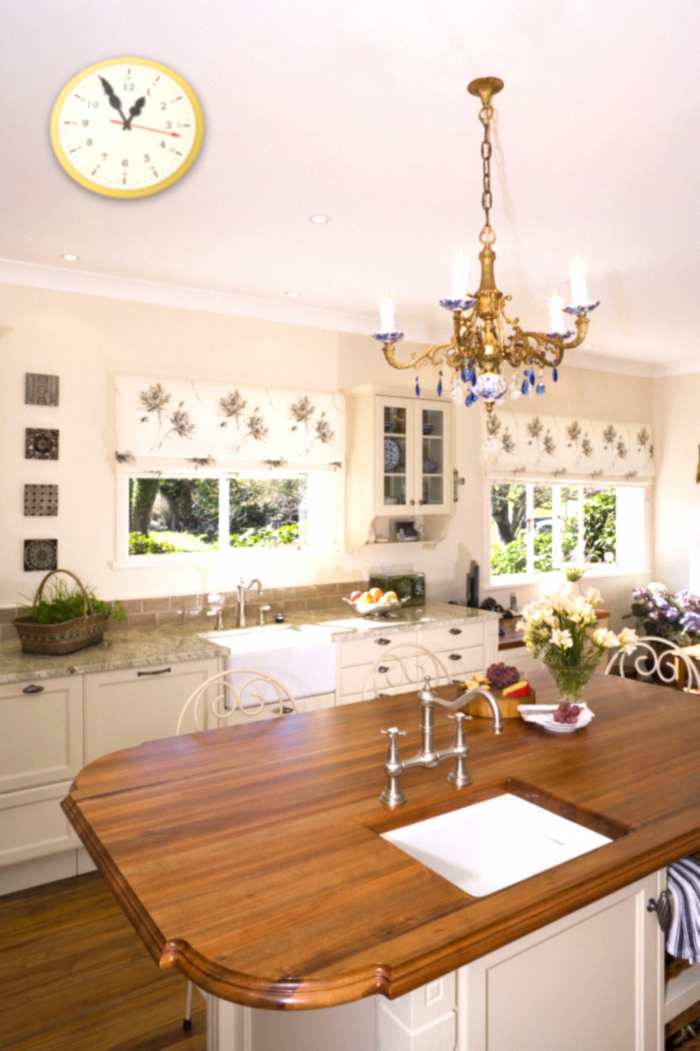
12h55m17s
